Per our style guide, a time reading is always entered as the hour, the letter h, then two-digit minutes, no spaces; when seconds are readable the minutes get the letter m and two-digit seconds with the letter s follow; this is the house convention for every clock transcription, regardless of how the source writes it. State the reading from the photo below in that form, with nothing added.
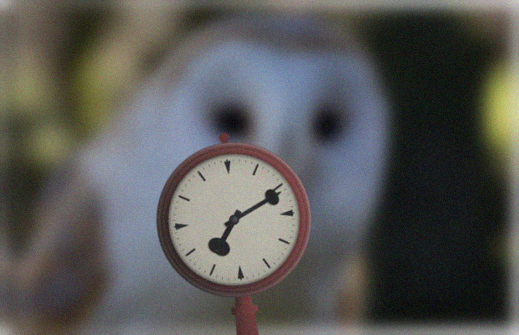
7h11
